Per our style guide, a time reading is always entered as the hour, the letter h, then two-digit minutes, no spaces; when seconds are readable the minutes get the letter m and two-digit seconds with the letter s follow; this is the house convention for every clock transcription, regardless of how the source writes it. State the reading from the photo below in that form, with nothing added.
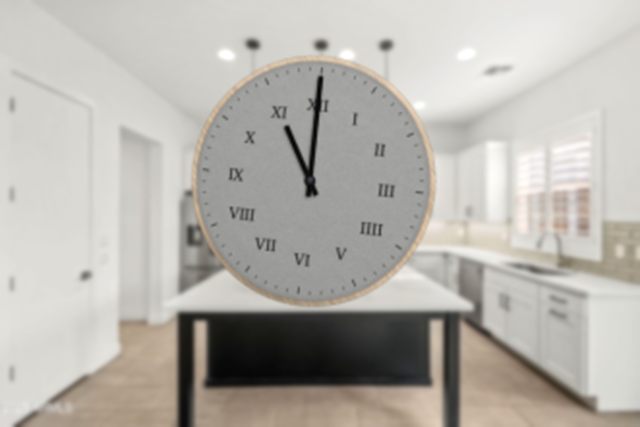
11h00
